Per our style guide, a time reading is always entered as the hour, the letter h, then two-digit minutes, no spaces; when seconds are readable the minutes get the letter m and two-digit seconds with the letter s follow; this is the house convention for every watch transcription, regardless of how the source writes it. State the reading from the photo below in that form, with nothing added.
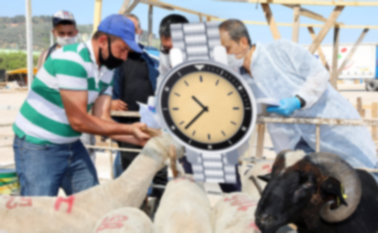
10h38
